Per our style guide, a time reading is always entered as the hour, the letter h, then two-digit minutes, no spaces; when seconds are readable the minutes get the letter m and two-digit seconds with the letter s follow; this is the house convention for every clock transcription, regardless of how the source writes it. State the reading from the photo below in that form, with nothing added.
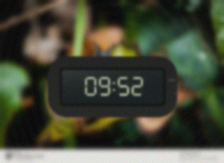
9h52
